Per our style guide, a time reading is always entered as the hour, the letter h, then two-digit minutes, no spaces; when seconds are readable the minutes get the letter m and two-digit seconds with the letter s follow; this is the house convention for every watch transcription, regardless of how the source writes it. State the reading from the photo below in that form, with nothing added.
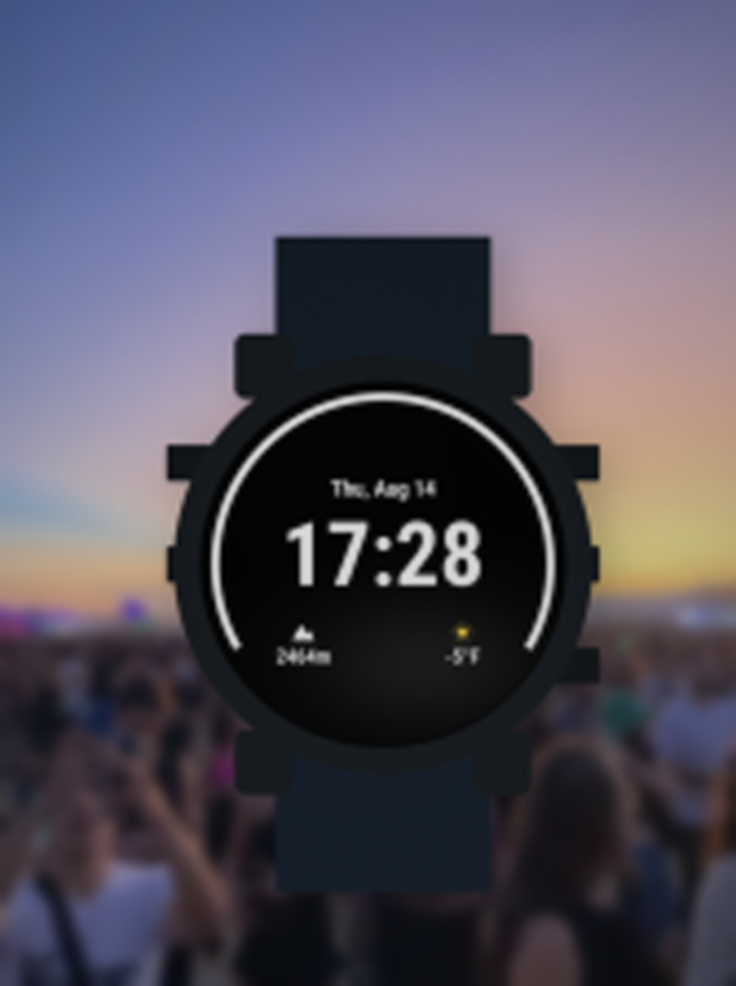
17h28
